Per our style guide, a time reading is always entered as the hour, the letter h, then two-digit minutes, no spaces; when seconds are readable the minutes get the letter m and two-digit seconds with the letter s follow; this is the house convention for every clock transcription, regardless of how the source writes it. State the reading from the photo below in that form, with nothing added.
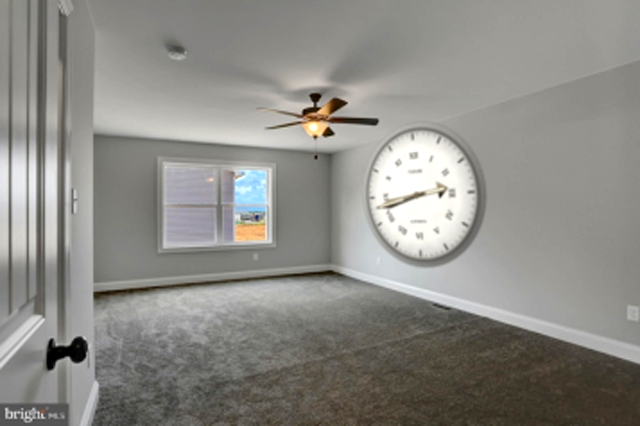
2h43
